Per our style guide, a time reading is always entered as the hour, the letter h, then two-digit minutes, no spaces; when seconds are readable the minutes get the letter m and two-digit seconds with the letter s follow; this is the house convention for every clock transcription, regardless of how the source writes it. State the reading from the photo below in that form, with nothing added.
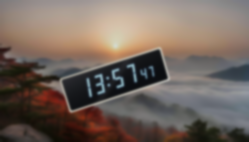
13h57
